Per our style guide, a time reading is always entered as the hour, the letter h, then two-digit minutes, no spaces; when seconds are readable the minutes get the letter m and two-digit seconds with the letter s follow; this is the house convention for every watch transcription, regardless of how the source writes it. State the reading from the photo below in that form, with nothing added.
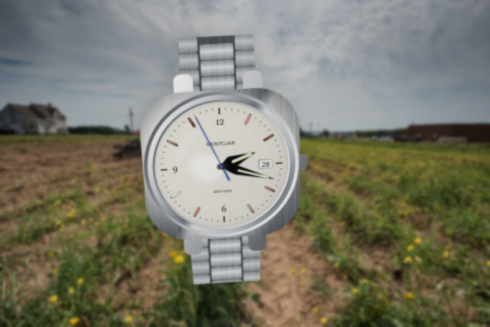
2h17m56s
